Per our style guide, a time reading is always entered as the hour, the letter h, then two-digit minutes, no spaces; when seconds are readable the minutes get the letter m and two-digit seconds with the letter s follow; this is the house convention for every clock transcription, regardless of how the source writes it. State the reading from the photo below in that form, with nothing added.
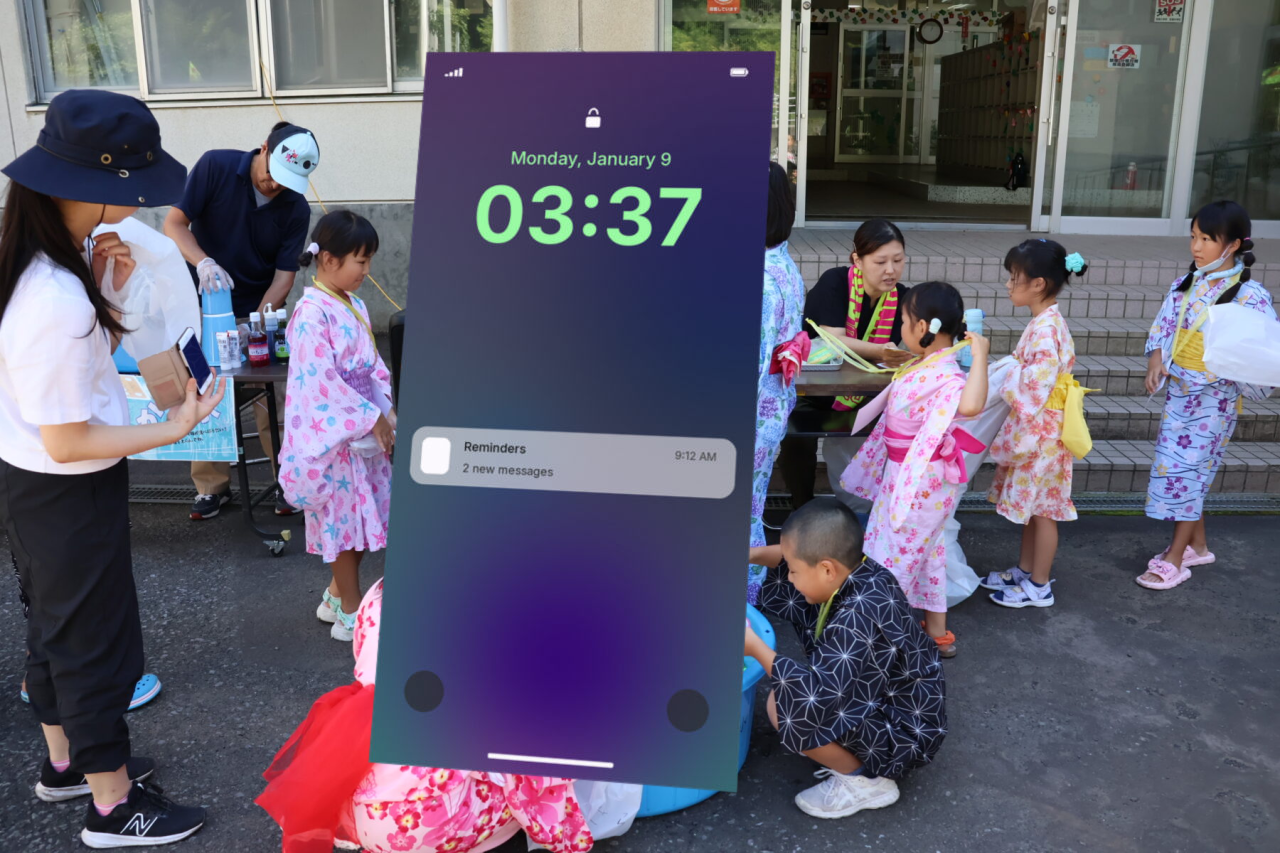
3h37
